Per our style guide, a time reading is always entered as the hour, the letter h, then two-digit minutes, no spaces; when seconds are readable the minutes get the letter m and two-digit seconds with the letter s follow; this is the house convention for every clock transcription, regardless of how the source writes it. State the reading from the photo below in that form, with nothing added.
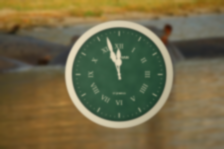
11h57
